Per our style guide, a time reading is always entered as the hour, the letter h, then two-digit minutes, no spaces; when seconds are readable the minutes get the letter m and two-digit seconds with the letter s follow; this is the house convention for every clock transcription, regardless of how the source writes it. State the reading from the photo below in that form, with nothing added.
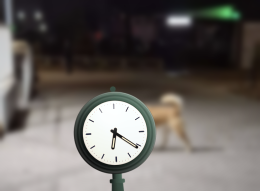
6h21
